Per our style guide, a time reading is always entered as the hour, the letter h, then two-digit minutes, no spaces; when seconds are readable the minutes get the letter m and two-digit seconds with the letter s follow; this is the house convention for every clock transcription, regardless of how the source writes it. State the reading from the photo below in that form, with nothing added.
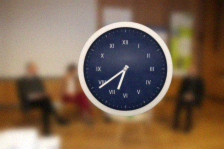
6h39
